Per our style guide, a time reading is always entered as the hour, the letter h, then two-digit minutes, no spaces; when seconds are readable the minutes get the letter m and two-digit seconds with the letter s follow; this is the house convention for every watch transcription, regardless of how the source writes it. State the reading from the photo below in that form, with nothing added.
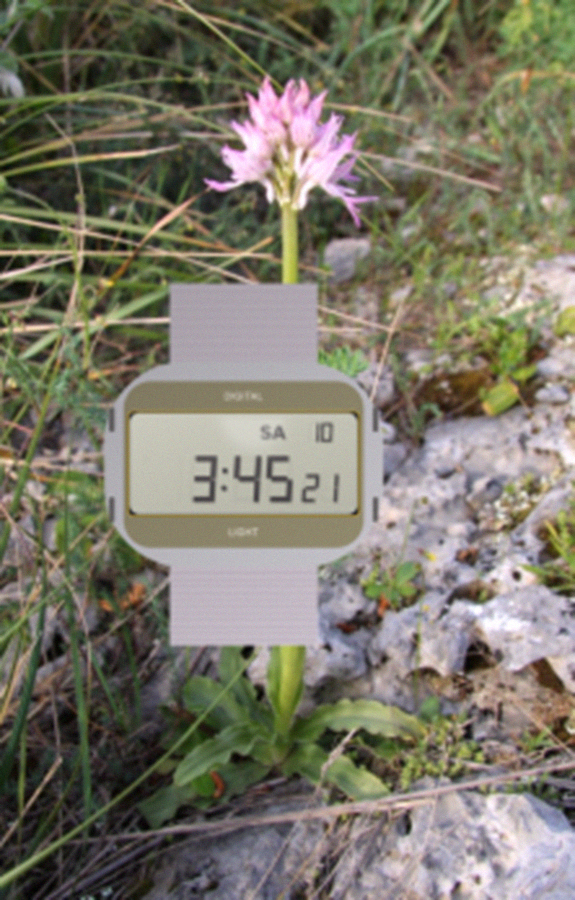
3h45m21s
